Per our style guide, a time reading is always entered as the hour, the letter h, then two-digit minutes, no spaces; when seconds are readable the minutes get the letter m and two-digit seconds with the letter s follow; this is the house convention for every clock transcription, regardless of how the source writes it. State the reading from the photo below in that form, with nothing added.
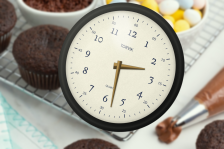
2h28
